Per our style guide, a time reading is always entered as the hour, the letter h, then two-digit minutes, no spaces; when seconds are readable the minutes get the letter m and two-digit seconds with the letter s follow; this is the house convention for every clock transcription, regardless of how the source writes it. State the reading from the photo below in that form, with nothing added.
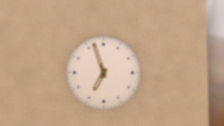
6h57
